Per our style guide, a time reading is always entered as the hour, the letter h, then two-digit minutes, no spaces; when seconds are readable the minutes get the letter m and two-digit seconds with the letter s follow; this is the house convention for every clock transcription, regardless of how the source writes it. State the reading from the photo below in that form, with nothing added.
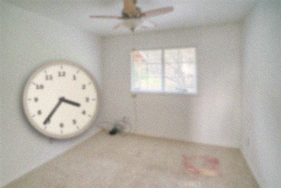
3h36
